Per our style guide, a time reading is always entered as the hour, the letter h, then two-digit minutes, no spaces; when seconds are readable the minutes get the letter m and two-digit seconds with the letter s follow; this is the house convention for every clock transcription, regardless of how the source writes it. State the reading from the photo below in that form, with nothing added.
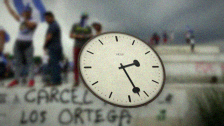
2h27
